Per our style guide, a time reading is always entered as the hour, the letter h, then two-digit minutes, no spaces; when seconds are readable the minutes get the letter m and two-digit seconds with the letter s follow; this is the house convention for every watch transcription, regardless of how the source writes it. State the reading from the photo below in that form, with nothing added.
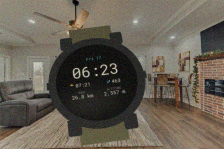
6h23
